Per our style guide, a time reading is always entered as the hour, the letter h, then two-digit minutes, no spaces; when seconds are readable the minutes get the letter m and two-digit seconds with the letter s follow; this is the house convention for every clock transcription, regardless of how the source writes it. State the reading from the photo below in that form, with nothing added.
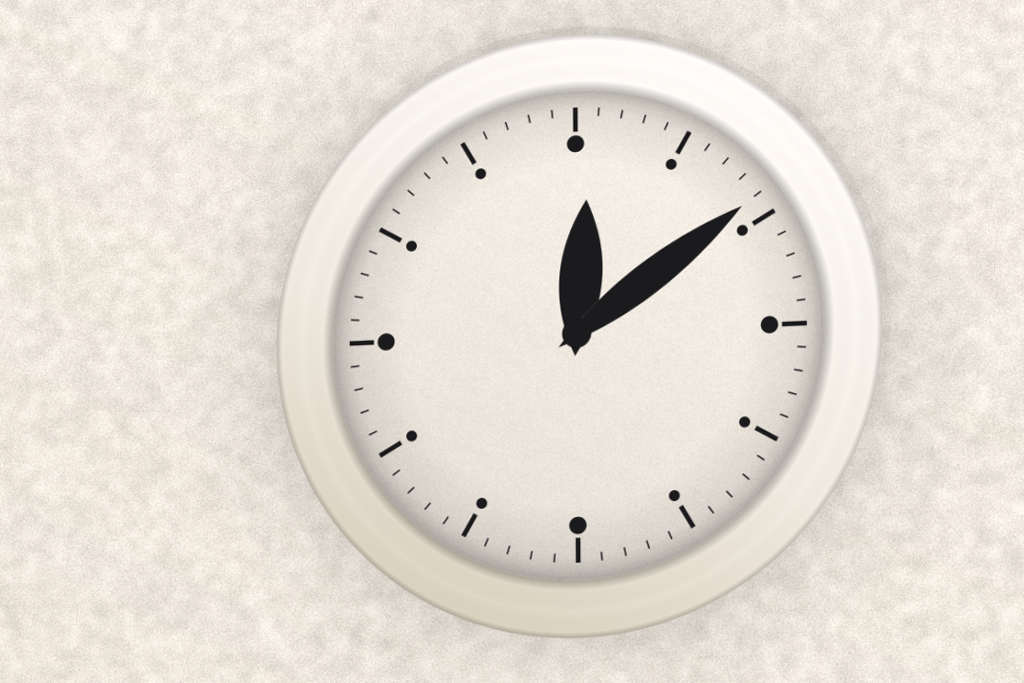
12h09
